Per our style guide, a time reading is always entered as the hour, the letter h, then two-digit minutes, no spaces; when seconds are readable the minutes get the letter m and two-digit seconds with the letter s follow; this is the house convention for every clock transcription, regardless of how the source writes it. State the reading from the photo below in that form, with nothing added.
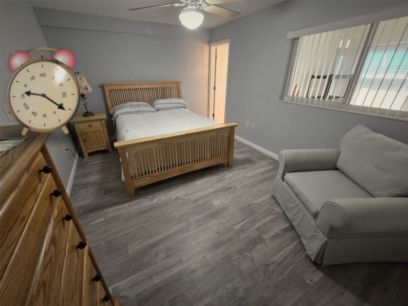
9h21
